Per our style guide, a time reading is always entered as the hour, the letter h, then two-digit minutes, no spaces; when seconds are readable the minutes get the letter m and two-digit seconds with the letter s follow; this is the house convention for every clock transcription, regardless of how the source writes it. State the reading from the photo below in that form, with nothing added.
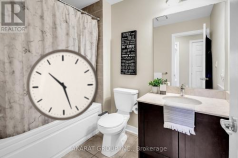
10h27
